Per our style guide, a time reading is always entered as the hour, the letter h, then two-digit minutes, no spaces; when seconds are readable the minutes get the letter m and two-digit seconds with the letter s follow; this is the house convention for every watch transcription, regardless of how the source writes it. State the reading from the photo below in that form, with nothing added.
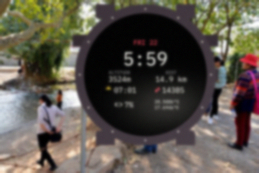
5h59
